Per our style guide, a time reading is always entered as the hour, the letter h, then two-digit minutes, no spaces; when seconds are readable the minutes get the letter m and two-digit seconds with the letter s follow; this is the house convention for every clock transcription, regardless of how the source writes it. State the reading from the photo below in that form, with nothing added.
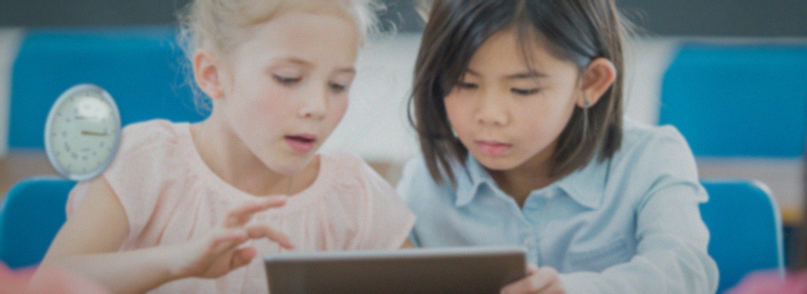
3h16
